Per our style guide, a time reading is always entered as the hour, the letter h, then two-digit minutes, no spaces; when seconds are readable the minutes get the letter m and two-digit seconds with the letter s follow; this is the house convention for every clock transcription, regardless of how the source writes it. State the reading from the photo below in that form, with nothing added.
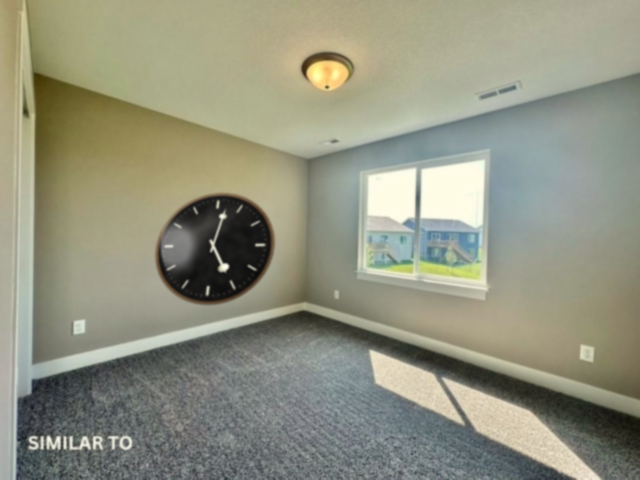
5h02
